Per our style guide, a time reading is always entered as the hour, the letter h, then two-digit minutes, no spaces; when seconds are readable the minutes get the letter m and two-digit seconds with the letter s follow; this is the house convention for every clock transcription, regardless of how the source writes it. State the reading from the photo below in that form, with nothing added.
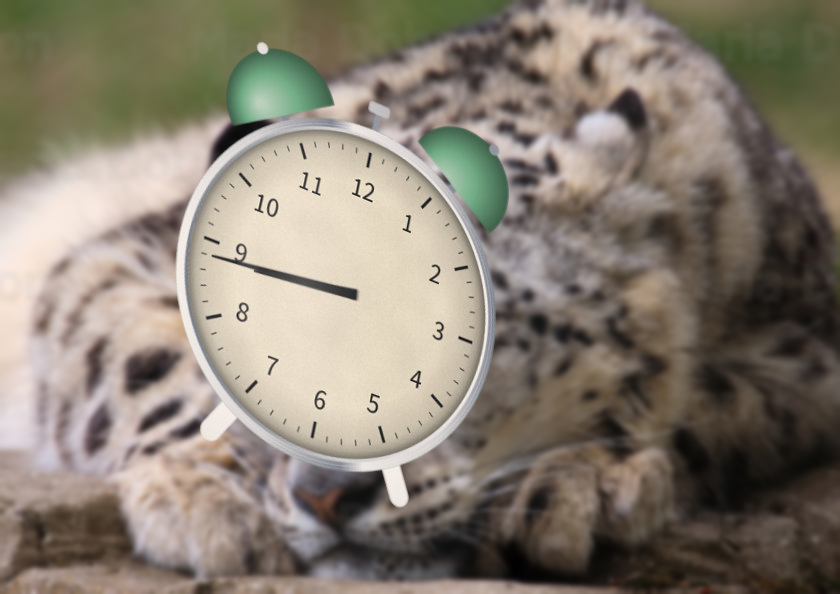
8h44
